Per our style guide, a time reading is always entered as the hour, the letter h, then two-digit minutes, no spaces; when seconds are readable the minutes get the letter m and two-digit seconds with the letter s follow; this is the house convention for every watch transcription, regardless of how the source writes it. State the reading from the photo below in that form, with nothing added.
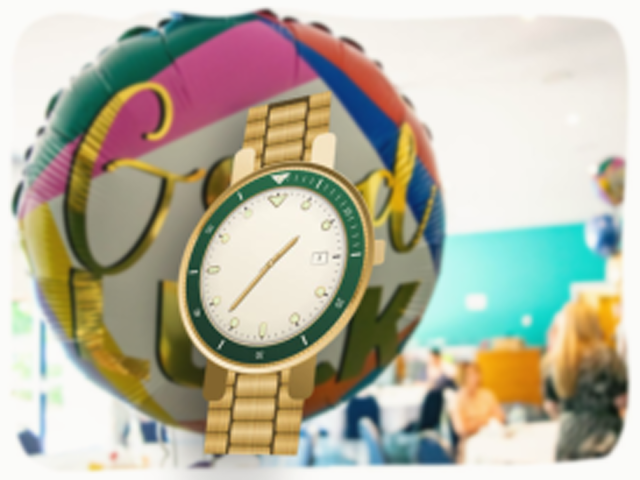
1h37
